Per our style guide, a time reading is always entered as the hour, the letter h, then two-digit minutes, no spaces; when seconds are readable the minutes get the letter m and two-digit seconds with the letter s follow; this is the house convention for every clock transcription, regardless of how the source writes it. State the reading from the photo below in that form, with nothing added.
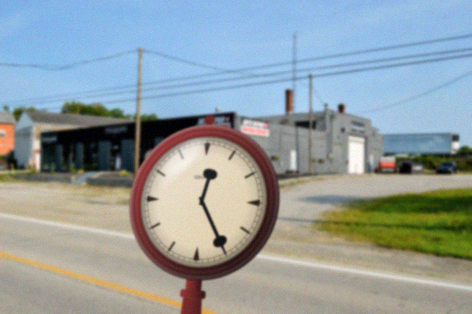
12h25
